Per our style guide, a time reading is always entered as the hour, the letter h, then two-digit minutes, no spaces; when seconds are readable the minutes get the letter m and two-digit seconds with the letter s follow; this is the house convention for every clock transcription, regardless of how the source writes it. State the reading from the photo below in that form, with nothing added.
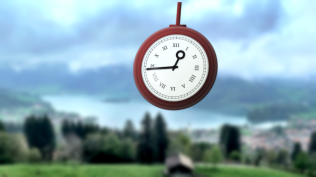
12h44
